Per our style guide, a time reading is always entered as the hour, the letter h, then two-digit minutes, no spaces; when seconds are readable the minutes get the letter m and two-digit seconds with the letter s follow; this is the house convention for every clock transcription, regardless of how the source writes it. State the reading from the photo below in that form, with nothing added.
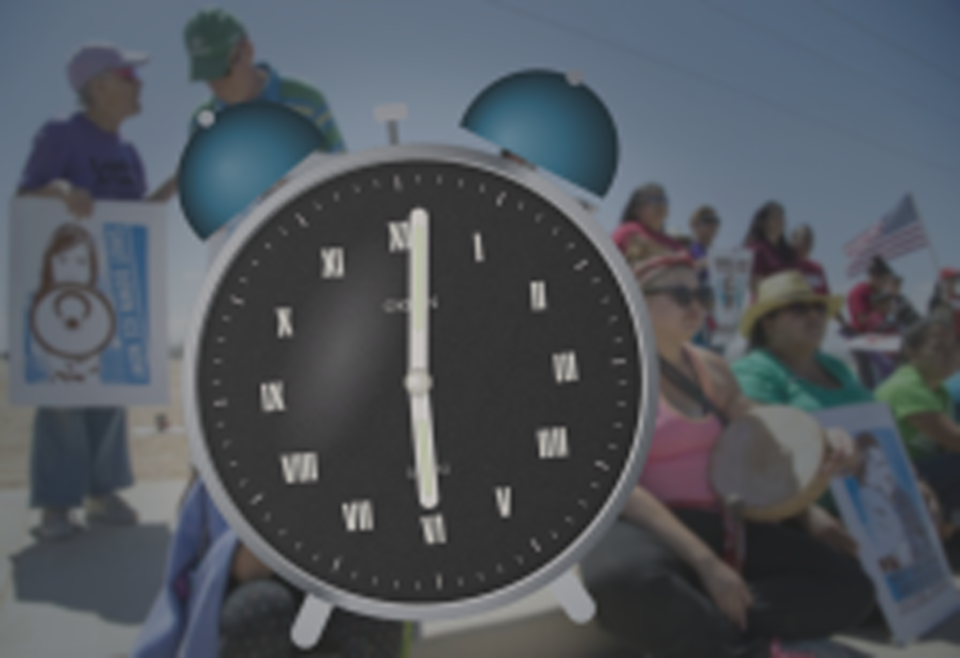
6h01
